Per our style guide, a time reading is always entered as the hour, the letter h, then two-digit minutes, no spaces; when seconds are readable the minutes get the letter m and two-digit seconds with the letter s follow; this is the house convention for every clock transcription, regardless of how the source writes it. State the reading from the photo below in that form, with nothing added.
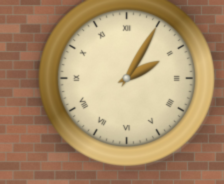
2h05
